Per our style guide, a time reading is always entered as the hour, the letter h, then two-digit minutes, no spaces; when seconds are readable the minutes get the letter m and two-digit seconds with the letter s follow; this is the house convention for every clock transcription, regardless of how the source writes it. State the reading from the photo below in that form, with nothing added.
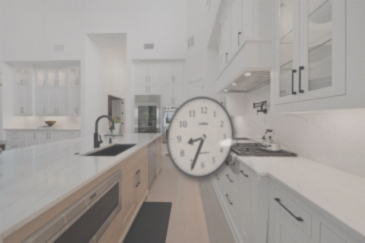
8h34
